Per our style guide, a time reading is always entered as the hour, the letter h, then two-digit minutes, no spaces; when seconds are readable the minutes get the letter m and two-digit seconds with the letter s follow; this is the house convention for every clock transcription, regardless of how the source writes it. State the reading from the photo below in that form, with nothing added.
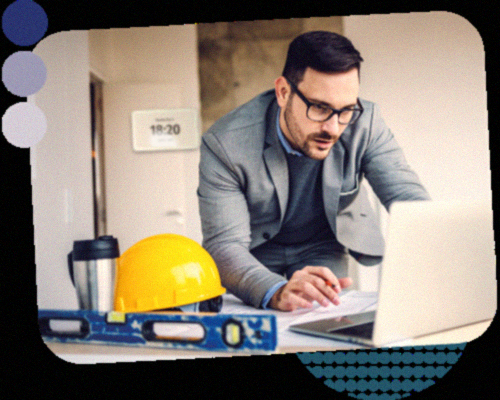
18h20
